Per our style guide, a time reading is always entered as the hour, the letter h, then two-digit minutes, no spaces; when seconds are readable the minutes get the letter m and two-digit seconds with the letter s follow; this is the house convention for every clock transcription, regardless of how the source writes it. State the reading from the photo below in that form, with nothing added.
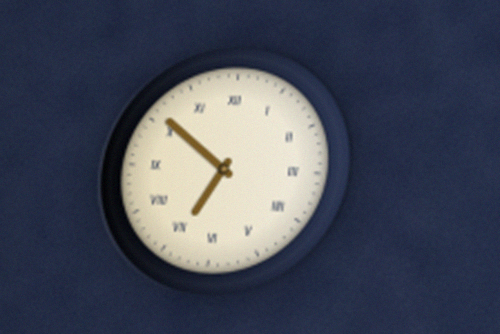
6h51
